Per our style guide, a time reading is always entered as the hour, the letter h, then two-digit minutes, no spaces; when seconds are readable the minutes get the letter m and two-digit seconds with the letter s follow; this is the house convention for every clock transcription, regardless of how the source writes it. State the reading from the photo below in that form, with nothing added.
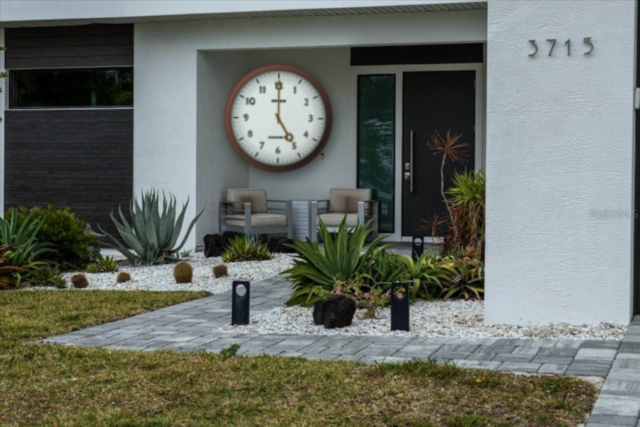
5h00
